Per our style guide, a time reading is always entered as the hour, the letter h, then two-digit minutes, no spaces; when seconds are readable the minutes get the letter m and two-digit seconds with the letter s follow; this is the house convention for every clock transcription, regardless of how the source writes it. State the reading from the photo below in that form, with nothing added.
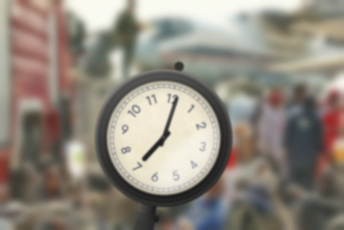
7h01
